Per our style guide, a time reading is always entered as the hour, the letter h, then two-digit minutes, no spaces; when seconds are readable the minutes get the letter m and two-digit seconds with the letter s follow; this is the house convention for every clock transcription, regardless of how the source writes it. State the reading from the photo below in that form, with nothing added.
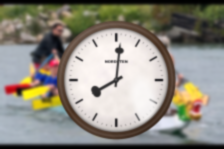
8h01
